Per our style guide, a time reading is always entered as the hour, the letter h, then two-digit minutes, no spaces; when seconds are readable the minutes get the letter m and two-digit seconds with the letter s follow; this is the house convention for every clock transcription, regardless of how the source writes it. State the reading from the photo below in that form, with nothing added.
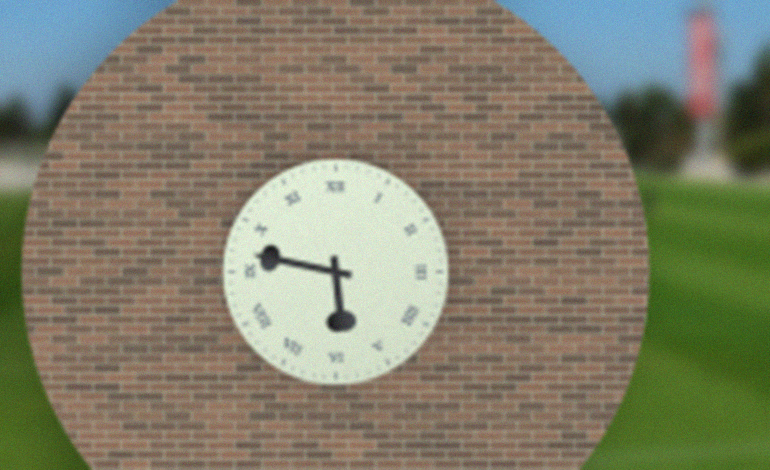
5h47
